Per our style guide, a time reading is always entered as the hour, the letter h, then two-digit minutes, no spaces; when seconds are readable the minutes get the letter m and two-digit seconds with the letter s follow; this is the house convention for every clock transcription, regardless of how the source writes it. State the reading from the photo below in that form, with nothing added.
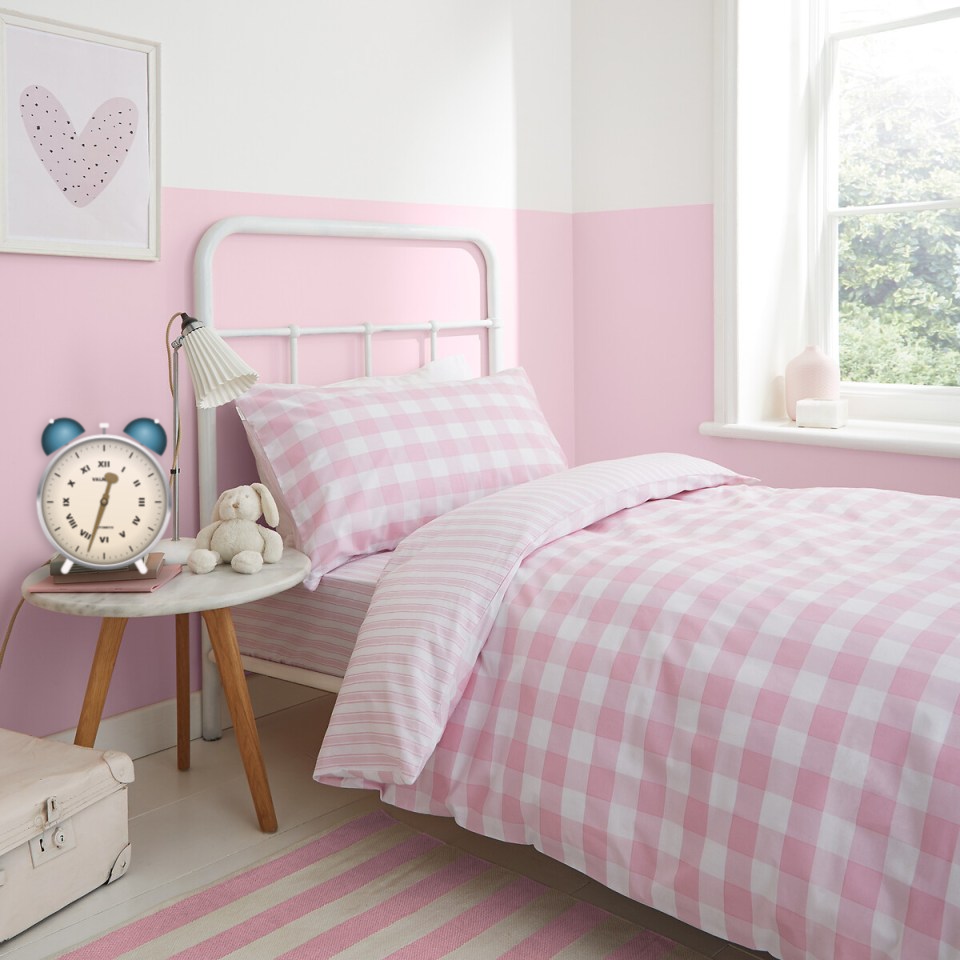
12h33
